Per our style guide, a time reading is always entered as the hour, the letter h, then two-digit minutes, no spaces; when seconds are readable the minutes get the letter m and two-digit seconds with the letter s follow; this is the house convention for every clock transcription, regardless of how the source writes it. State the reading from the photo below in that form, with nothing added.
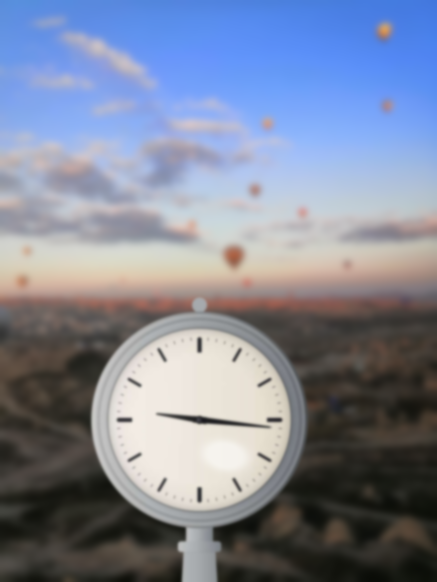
9h16
